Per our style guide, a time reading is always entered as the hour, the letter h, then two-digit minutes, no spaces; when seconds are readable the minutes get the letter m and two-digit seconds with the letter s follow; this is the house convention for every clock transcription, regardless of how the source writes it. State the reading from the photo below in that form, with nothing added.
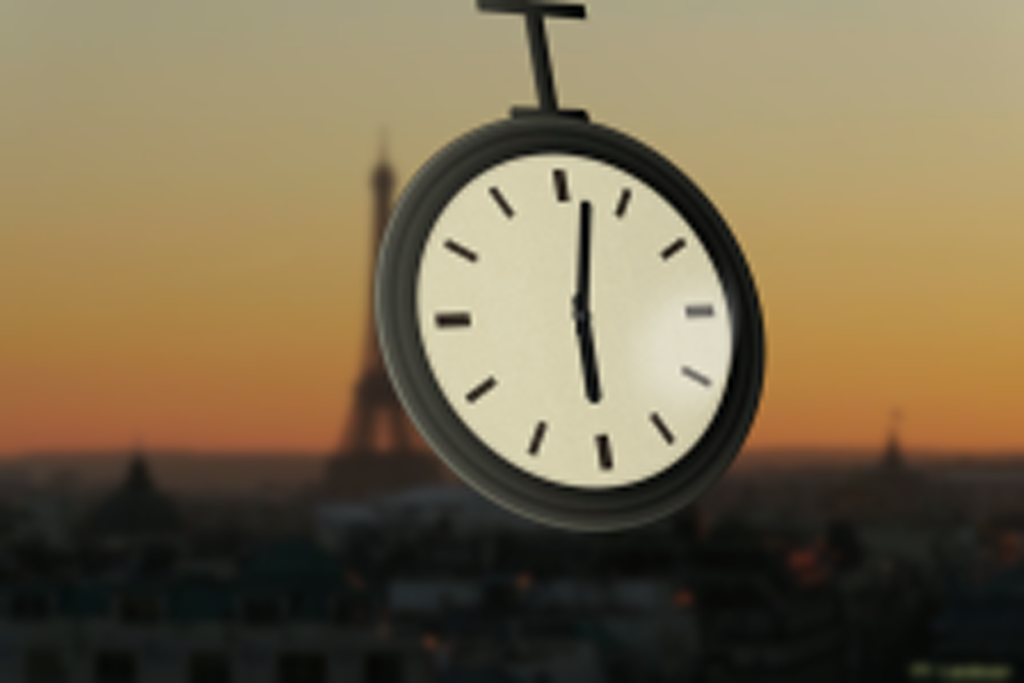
6h02
